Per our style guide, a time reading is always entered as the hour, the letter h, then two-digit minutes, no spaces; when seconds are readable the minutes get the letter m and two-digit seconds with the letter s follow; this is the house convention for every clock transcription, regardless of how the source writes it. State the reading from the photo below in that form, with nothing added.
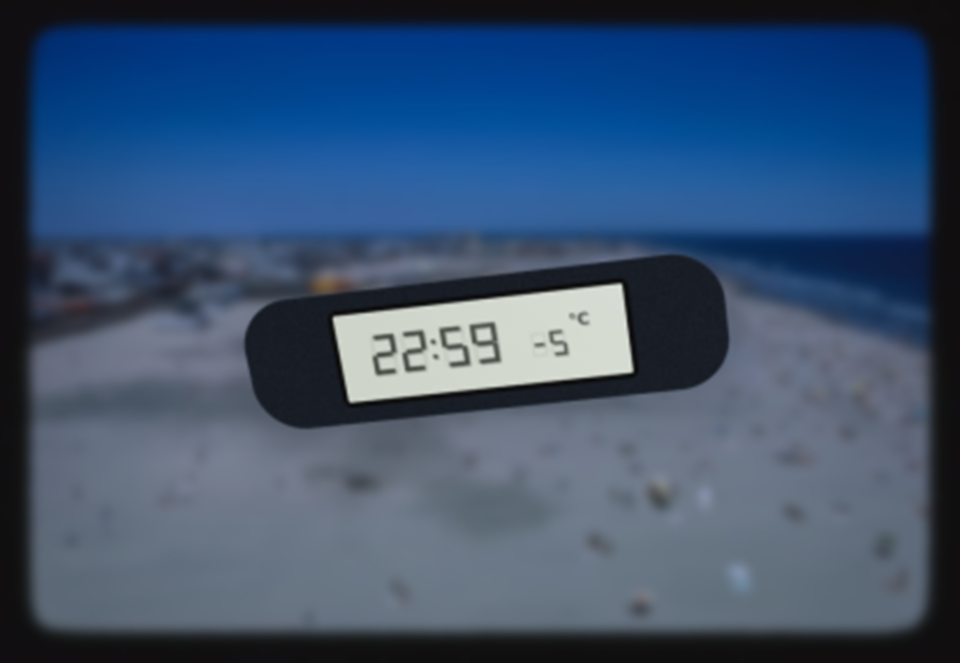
22h59
